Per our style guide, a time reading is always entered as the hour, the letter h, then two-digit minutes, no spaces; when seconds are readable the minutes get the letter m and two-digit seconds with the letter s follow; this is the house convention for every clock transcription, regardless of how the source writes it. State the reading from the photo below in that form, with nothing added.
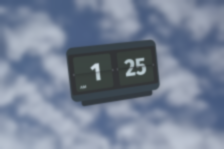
1h25
